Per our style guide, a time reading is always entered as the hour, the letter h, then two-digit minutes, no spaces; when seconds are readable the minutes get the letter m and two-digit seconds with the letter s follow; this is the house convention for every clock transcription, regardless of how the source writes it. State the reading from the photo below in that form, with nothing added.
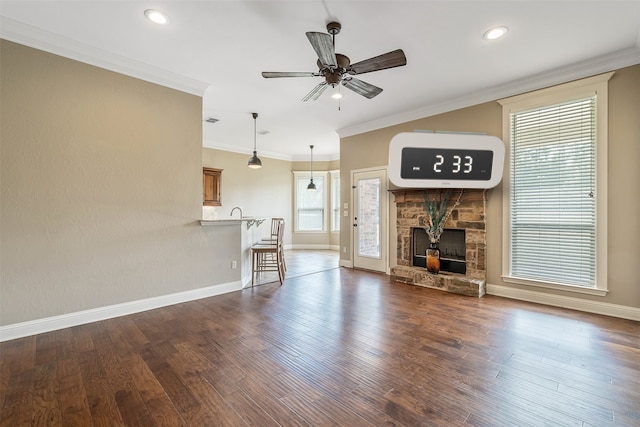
2h33
